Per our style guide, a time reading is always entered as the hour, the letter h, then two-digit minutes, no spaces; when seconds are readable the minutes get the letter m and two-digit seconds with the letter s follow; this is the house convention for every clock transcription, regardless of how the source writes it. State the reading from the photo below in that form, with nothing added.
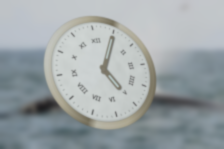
5h05
